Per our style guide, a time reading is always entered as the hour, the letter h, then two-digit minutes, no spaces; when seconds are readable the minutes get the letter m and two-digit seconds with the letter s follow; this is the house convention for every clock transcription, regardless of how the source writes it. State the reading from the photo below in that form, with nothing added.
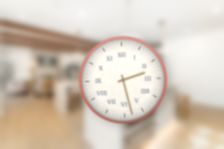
2h28
